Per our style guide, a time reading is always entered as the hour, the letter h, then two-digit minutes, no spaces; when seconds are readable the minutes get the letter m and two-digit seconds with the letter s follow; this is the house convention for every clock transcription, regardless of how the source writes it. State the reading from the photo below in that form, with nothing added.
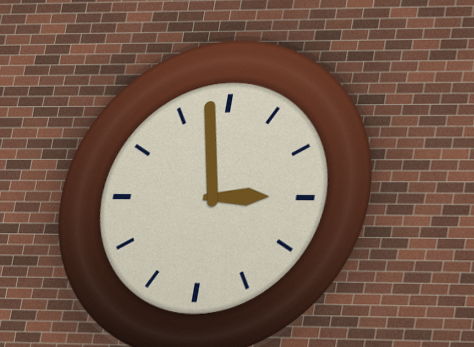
2h58
